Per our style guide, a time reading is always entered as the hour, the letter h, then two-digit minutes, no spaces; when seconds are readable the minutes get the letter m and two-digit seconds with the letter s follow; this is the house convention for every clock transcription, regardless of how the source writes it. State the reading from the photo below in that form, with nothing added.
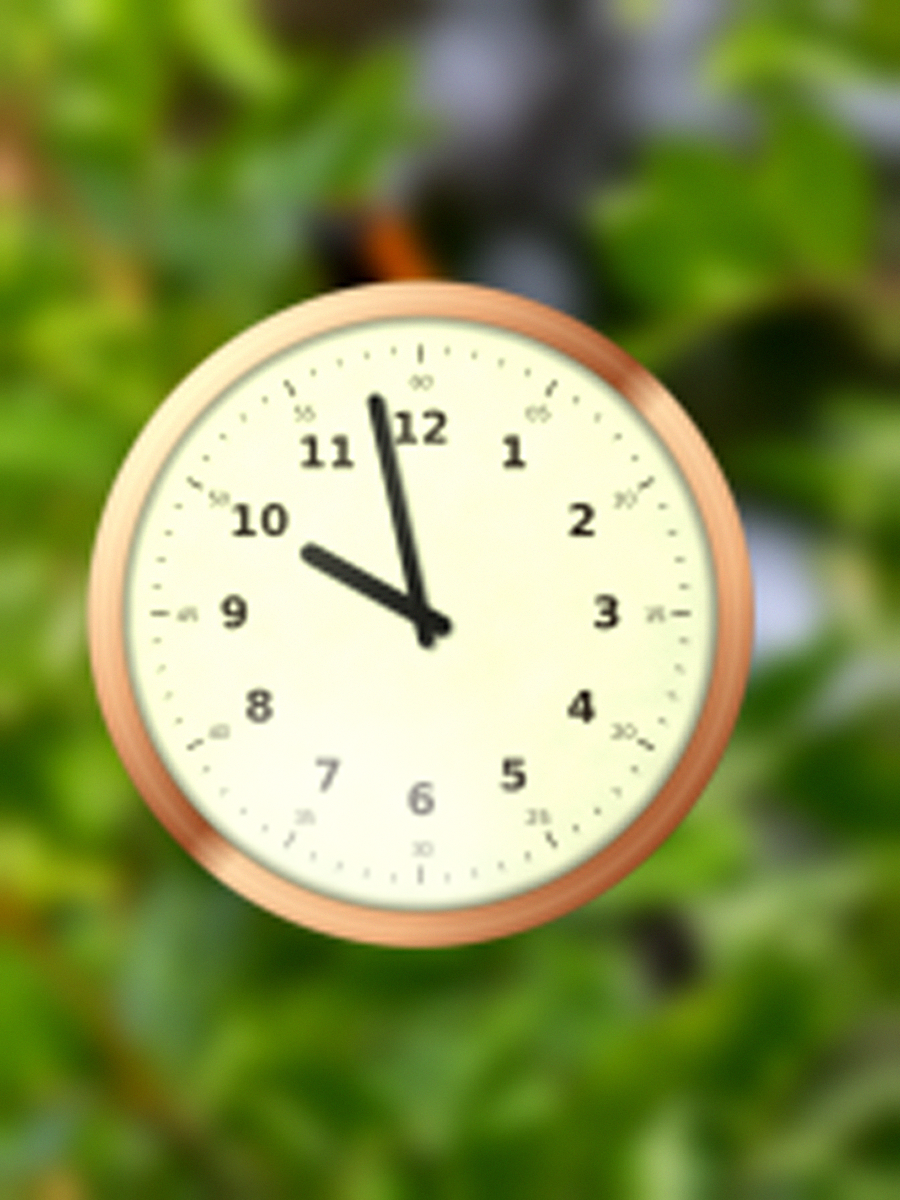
9h58
